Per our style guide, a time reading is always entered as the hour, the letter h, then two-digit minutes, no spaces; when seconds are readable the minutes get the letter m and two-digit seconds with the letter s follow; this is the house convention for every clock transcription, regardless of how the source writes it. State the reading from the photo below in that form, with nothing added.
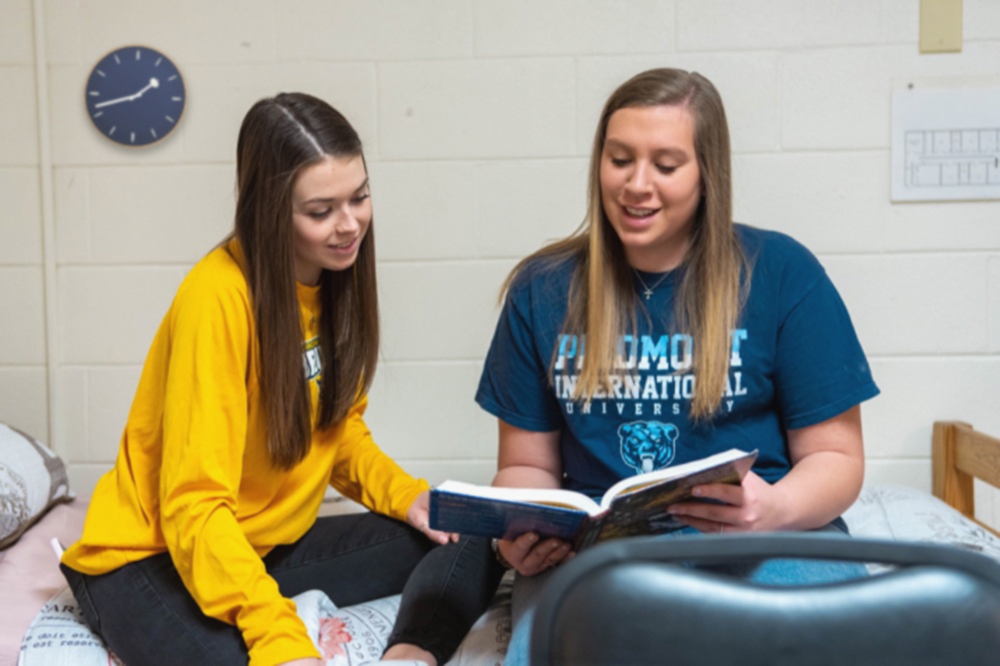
1h42
